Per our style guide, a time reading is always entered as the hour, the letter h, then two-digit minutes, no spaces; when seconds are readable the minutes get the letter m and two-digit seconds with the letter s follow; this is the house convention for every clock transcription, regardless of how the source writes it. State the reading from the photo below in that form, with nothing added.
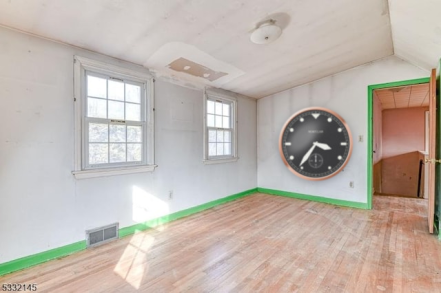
3h36
